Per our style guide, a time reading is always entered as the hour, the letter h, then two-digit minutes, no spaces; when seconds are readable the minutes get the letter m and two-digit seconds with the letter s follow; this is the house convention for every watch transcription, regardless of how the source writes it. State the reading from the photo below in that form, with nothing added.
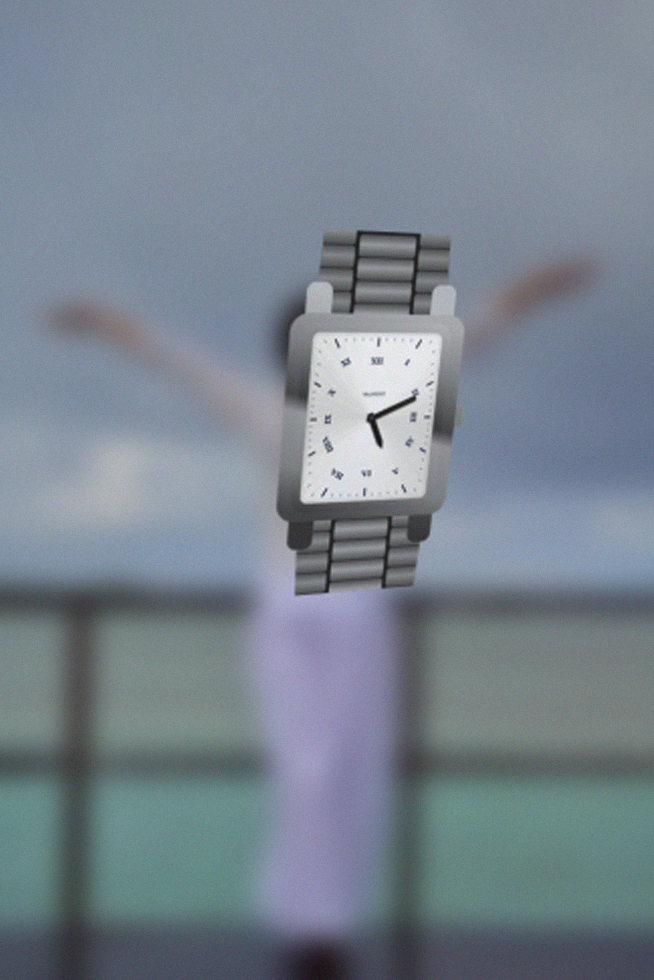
5h11
